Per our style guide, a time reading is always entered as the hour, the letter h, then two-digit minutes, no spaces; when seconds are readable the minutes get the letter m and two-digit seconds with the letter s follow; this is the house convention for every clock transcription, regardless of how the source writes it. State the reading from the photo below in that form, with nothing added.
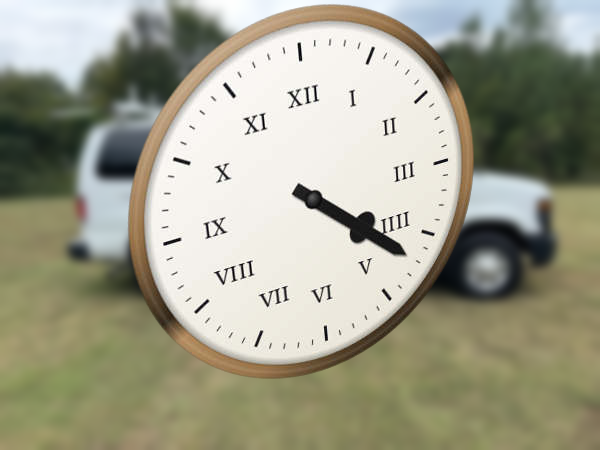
4h22
